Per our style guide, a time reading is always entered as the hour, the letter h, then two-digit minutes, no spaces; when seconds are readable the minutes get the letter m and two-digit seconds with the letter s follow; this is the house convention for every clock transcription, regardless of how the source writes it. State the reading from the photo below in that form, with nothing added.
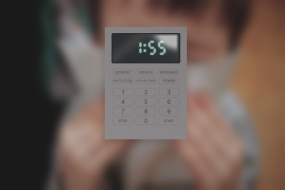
1h55
